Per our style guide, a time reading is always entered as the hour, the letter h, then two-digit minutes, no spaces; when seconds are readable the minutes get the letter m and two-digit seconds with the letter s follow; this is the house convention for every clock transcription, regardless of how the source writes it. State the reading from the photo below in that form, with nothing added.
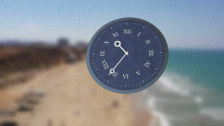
10h36
